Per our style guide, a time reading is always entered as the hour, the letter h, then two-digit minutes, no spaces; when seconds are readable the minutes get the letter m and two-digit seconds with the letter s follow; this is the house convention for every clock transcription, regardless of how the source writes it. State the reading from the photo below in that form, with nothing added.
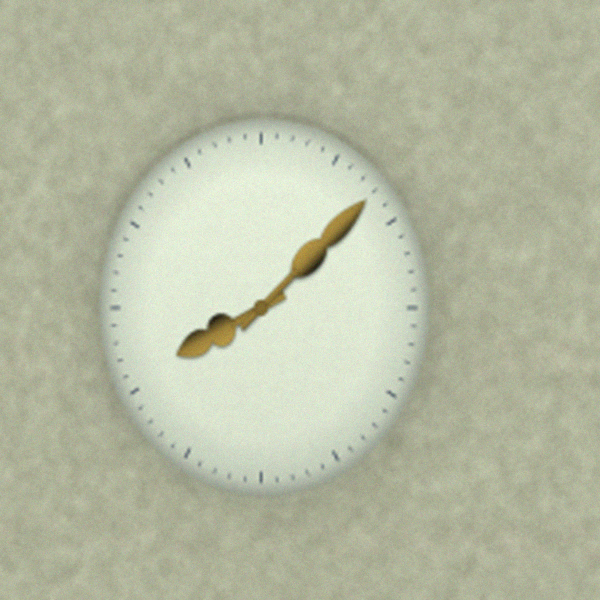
8h08
